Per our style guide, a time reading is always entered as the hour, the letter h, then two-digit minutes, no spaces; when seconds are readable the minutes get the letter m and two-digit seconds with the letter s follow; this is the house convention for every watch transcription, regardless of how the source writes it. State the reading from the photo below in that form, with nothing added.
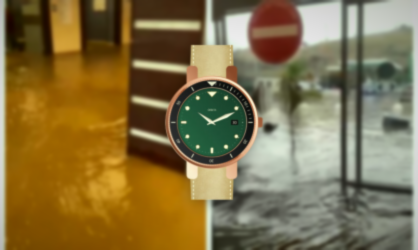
10h11
